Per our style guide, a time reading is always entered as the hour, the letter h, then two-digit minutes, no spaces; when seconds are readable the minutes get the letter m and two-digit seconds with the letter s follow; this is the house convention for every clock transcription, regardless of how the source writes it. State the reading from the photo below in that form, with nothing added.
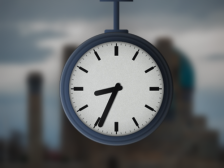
8h34
